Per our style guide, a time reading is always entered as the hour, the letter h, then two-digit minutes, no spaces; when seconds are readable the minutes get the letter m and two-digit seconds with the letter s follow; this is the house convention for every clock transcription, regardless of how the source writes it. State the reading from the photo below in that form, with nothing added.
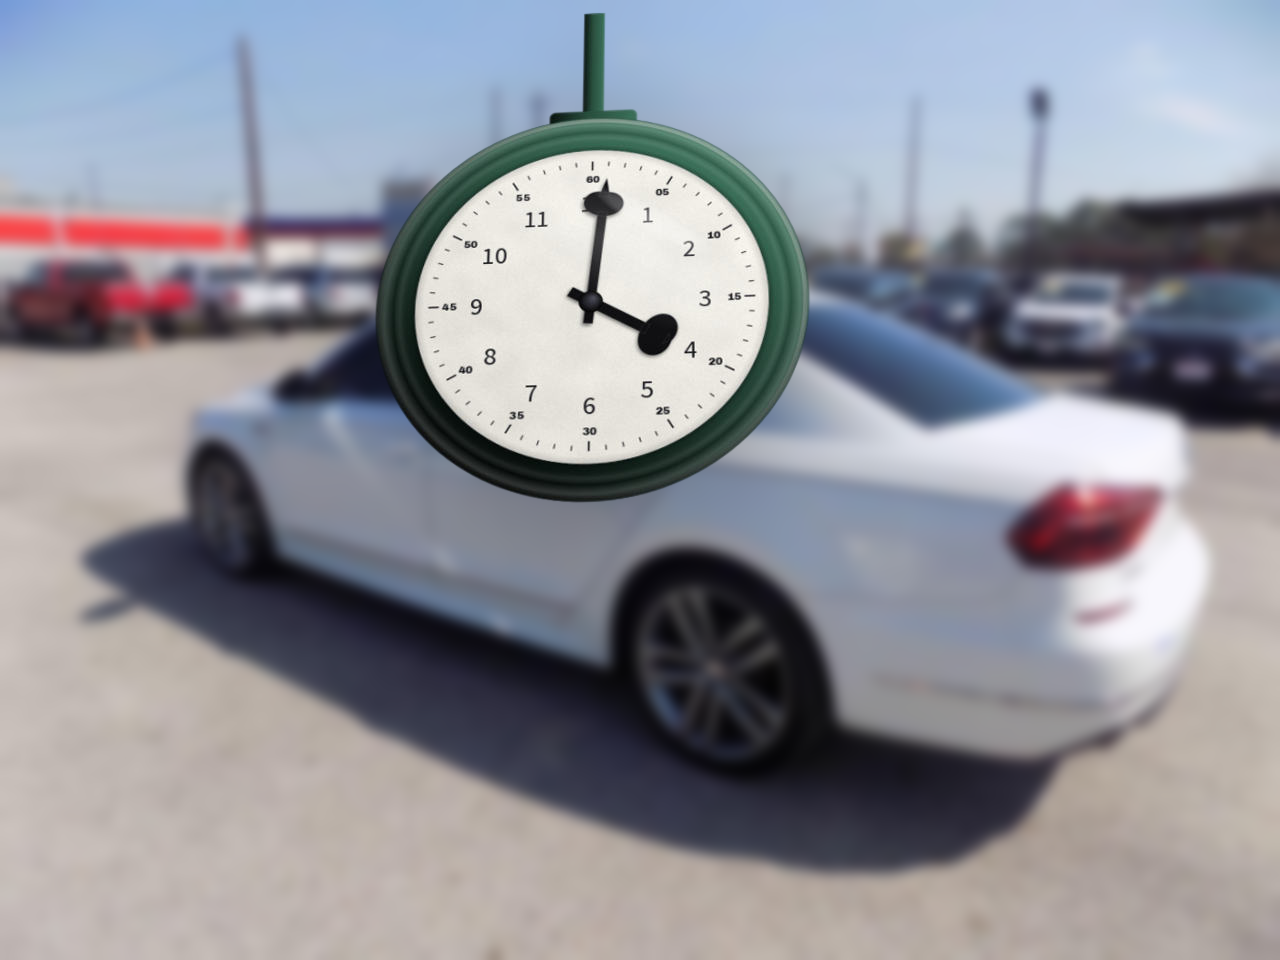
4h01
